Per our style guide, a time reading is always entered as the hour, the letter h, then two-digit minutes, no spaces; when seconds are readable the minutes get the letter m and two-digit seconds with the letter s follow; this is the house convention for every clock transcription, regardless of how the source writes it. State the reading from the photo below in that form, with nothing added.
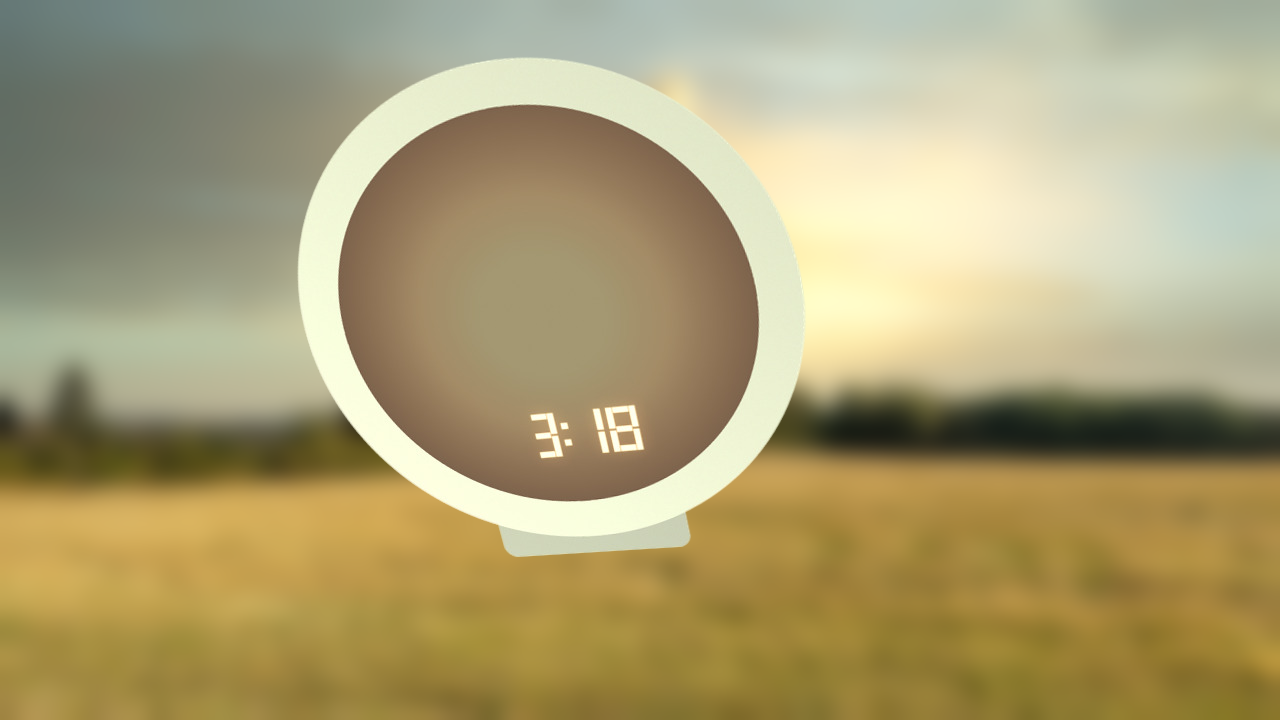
3h18
